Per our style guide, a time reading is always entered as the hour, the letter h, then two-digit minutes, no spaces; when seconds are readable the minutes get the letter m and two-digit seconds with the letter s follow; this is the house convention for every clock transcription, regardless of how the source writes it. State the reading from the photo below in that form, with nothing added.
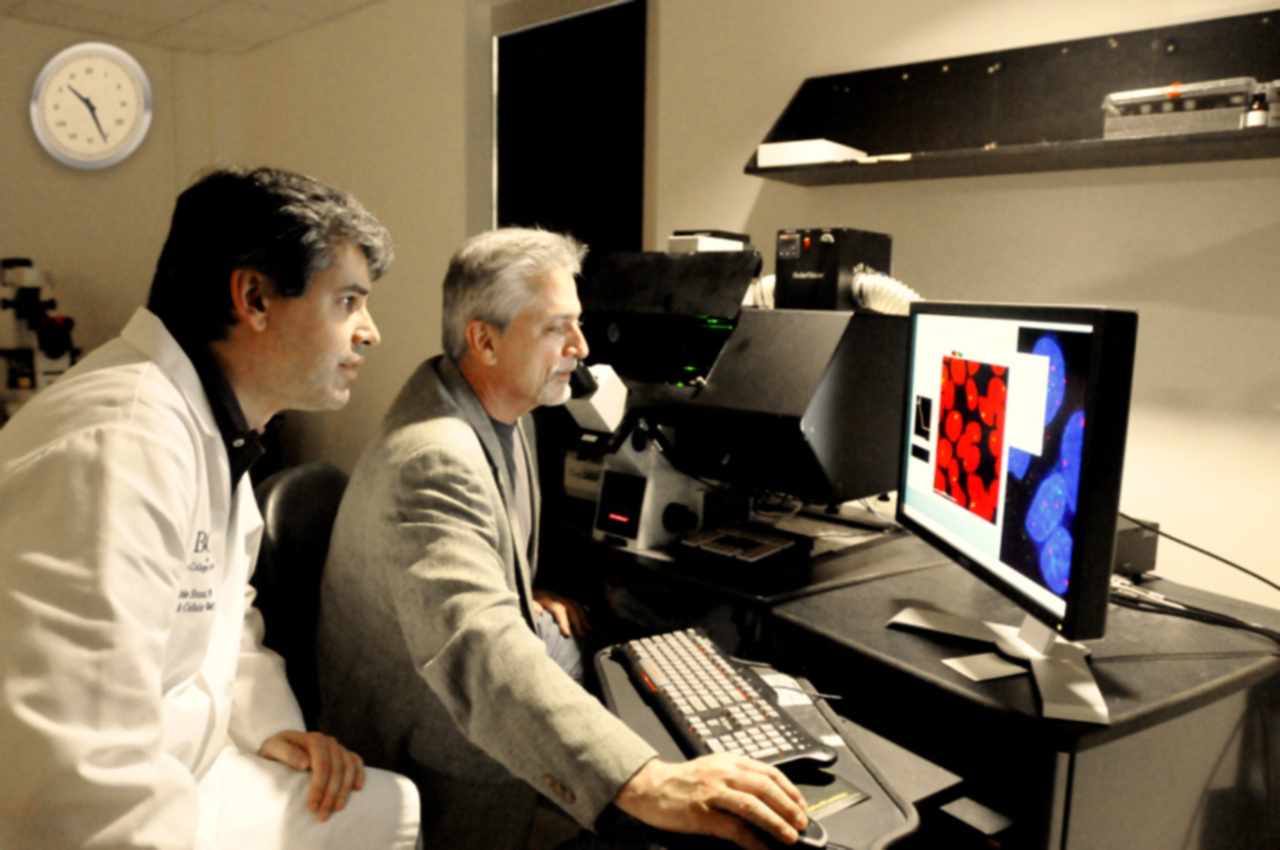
10h26
